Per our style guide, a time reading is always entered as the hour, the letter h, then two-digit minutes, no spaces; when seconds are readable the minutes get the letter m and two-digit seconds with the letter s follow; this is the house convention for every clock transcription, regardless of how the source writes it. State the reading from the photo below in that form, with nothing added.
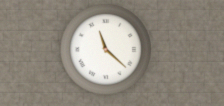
11h22
